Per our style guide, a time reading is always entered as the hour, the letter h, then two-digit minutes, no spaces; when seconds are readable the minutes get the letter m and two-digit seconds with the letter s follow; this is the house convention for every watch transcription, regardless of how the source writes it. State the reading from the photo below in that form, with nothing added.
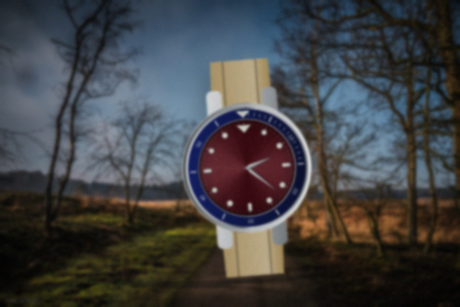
2h22
